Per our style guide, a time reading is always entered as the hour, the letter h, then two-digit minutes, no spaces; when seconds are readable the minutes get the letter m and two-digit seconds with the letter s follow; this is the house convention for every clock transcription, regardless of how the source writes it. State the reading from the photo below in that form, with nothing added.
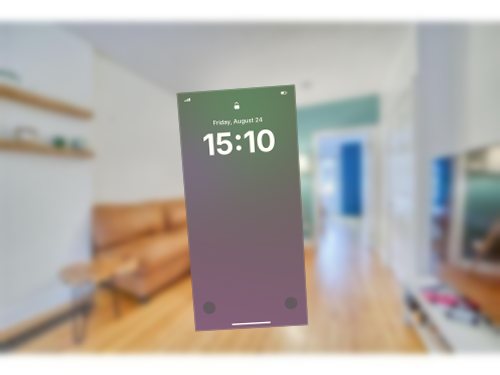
15h10
